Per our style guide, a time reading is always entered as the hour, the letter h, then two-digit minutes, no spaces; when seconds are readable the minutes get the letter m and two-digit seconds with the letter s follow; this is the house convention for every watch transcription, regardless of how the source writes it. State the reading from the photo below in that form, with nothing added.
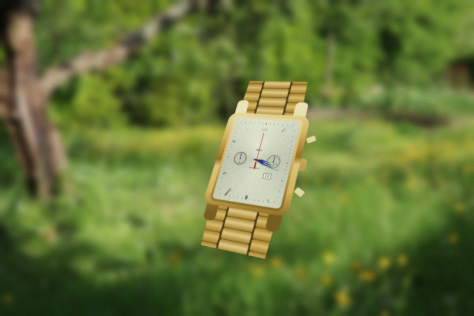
3h18
